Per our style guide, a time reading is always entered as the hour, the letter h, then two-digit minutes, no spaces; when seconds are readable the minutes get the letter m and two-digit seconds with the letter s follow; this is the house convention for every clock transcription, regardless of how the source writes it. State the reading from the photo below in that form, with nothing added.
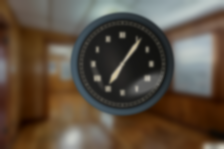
7h06
